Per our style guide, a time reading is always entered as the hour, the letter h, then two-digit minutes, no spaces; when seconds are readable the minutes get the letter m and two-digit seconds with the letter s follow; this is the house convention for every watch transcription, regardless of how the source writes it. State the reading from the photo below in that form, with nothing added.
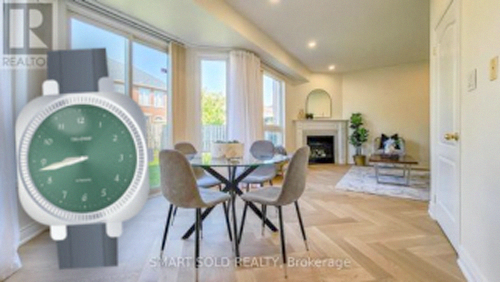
8h43
